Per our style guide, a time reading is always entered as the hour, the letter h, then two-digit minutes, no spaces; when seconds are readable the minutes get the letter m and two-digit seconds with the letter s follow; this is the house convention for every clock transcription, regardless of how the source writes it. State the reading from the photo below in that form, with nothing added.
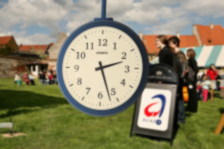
2h27
